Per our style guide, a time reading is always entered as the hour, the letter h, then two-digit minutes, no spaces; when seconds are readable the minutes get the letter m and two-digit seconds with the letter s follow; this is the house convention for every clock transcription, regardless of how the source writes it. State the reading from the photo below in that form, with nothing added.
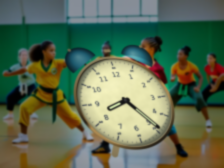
8h24
